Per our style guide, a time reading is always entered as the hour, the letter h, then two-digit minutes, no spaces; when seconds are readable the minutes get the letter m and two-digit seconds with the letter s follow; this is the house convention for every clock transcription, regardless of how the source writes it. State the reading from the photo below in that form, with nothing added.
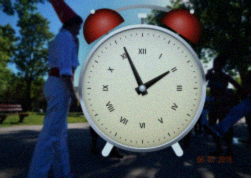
1h56
